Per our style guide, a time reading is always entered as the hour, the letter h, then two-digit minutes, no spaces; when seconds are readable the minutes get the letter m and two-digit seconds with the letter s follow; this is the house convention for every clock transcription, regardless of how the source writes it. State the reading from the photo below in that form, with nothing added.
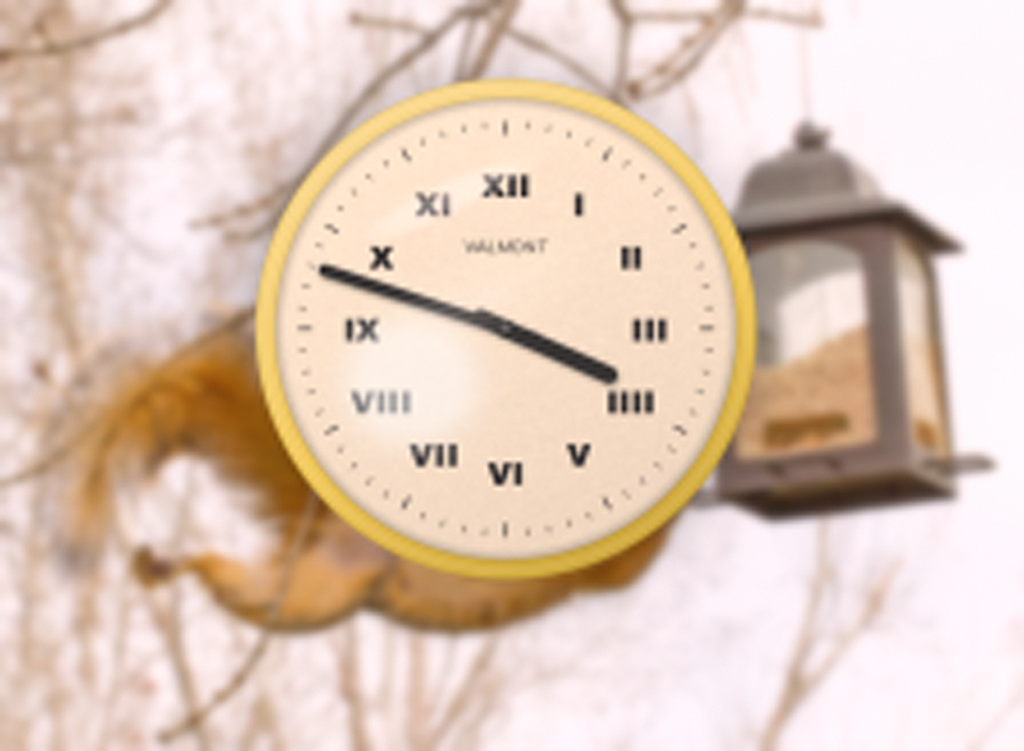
3h48
